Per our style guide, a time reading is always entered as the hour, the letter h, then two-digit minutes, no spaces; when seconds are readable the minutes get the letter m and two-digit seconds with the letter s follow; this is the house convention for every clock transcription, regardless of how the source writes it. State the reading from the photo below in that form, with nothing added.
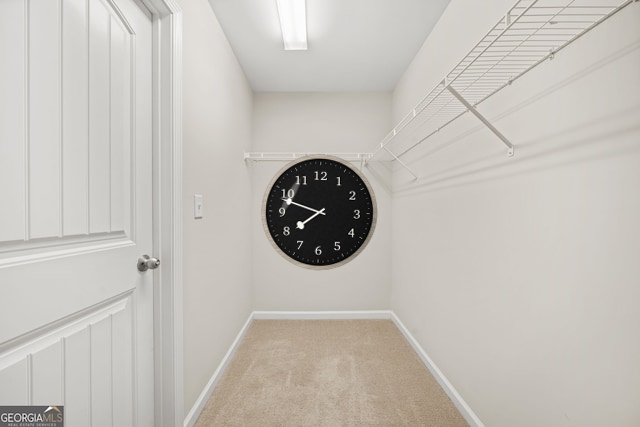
7h48
